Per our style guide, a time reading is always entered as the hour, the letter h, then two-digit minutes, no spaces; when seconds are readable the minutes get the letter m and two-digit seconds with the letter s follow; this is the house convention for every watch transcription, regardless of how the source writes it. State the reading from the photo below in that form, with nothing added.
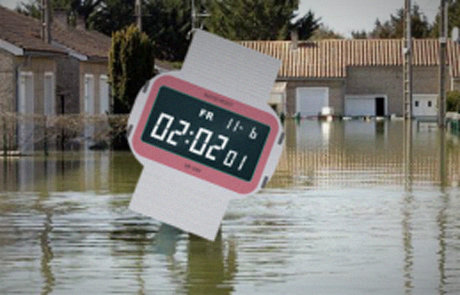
2h02m01s
